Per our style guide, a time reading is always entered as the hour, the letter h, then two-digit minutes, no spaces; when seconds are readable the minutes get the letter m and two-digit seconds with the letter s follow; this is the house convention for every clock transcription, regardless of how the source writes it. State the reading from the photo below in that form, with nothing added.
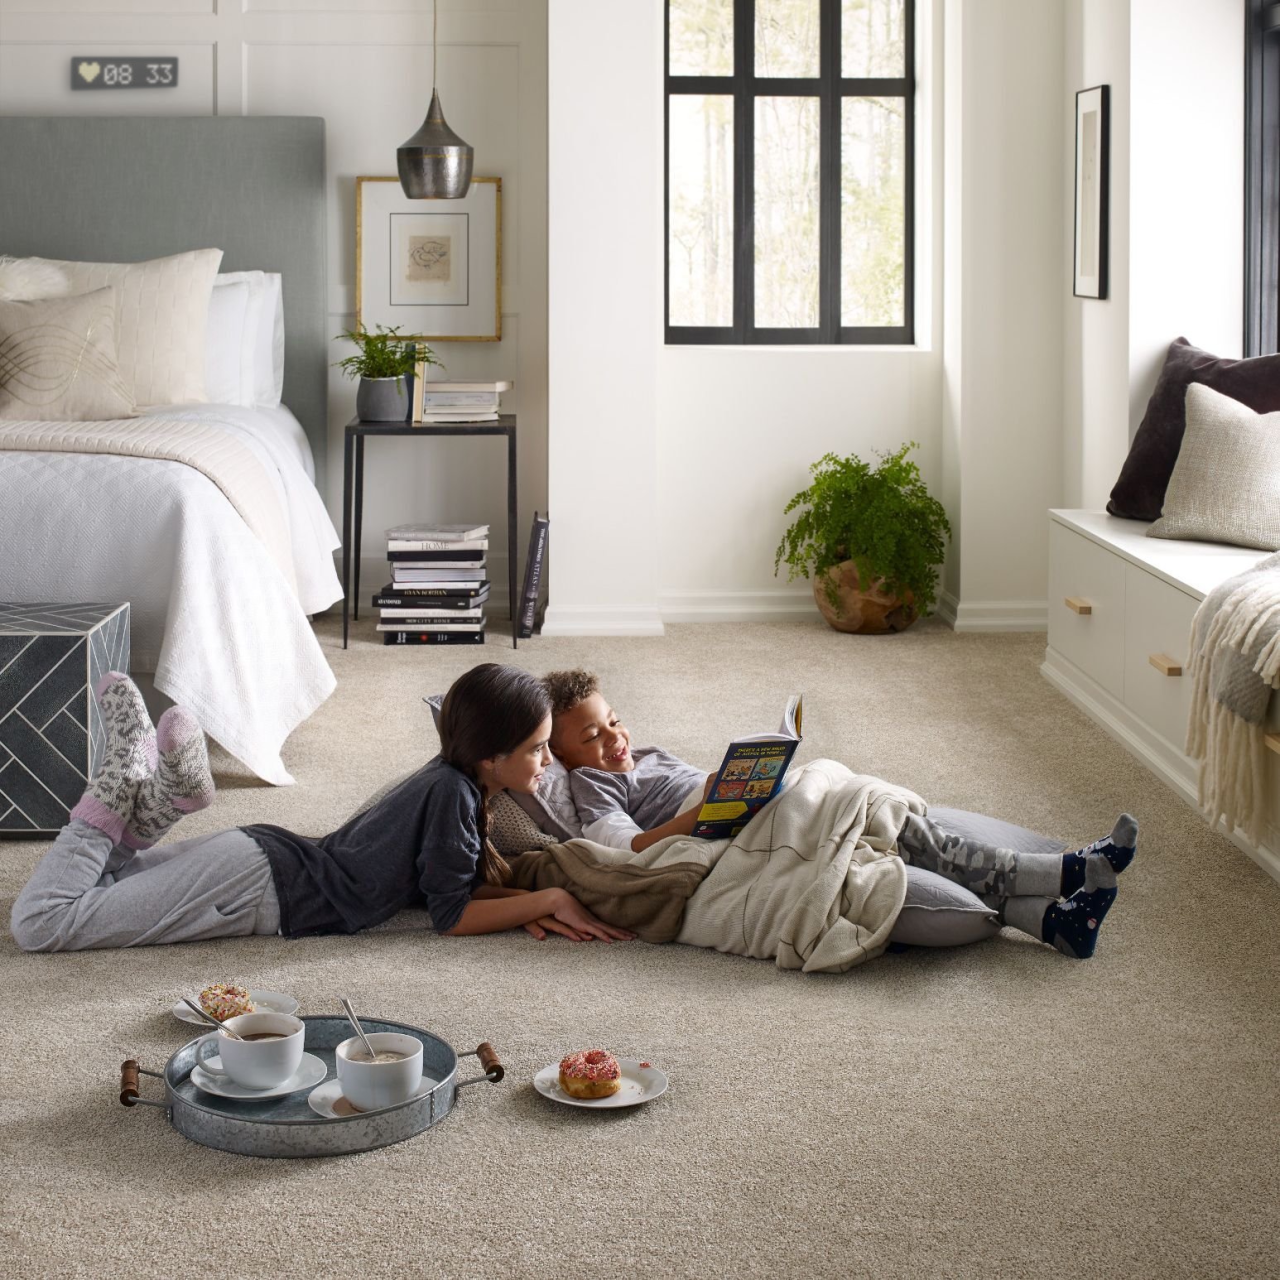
8h33
